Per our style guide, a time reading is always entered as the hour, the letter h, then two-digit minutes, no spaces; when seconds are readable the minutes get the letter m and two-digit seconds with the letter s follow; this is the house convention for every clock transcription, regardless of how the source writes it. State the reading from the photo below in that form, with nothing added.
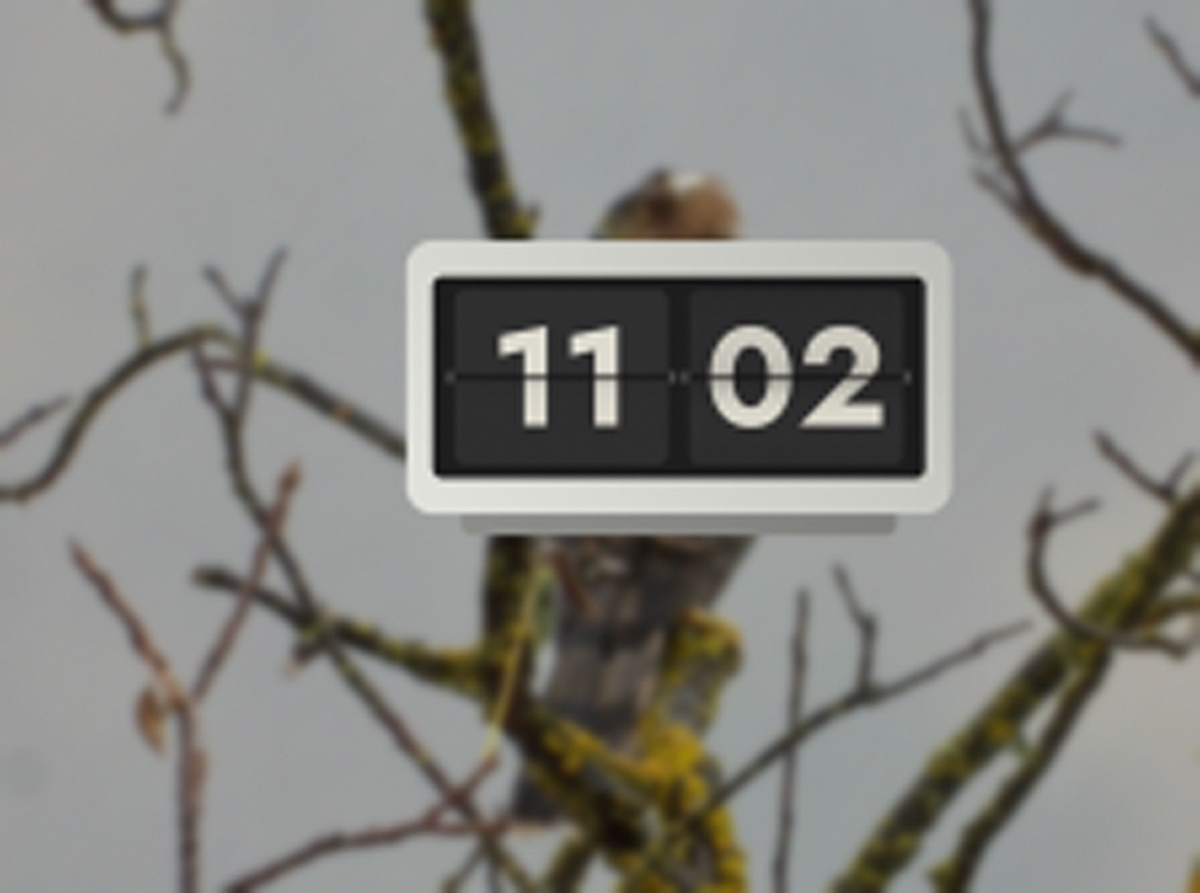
11h02
